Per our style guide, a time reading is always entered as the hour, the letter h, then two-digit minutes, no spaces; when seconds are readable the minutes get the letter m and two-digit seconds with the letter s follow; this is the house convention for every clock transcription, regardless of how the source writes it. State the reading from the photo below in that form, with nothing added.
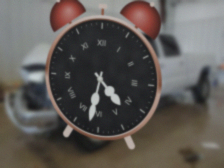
4h32
